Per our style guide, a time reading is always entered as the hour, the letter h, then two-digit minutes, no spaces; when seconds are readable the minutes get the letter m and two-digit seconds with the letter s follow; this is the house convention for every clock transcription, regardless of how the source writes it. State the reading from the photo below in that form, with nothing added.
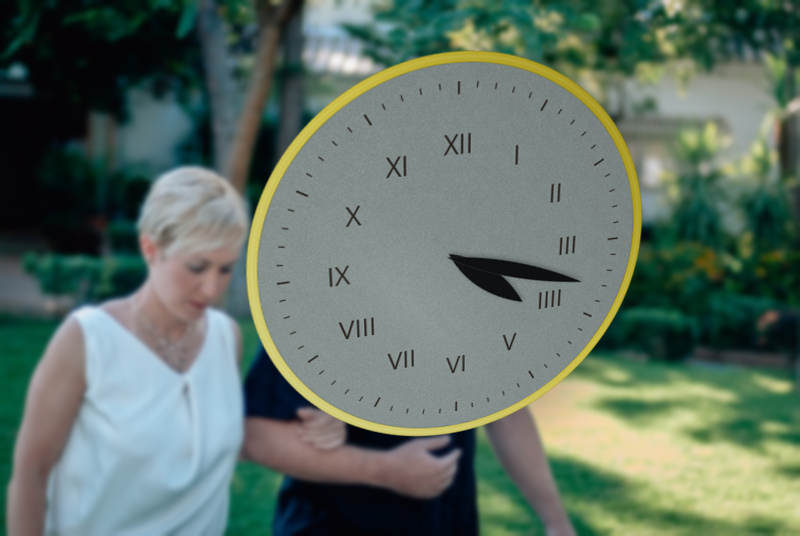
4h18
